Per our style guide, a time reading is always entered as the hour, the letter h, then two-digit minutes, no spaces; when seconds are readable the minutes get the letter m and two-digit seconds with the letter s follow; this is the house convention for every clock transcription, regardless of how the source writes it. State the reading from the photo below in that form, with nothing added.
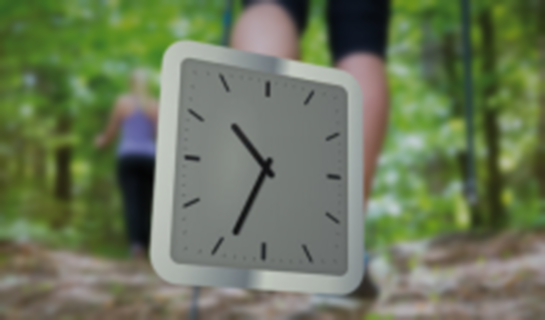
10h34
